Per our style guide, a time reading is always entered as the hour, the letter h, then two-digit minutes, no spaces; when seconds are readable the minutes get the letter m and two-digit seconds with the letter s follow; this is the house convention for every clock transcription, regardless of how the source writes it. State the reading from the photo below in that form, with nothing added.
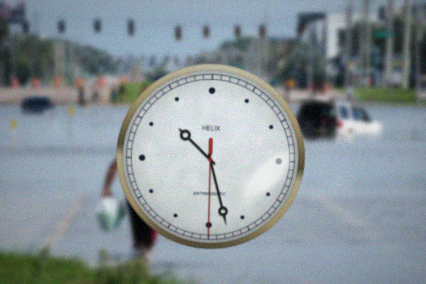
10h27m30s
